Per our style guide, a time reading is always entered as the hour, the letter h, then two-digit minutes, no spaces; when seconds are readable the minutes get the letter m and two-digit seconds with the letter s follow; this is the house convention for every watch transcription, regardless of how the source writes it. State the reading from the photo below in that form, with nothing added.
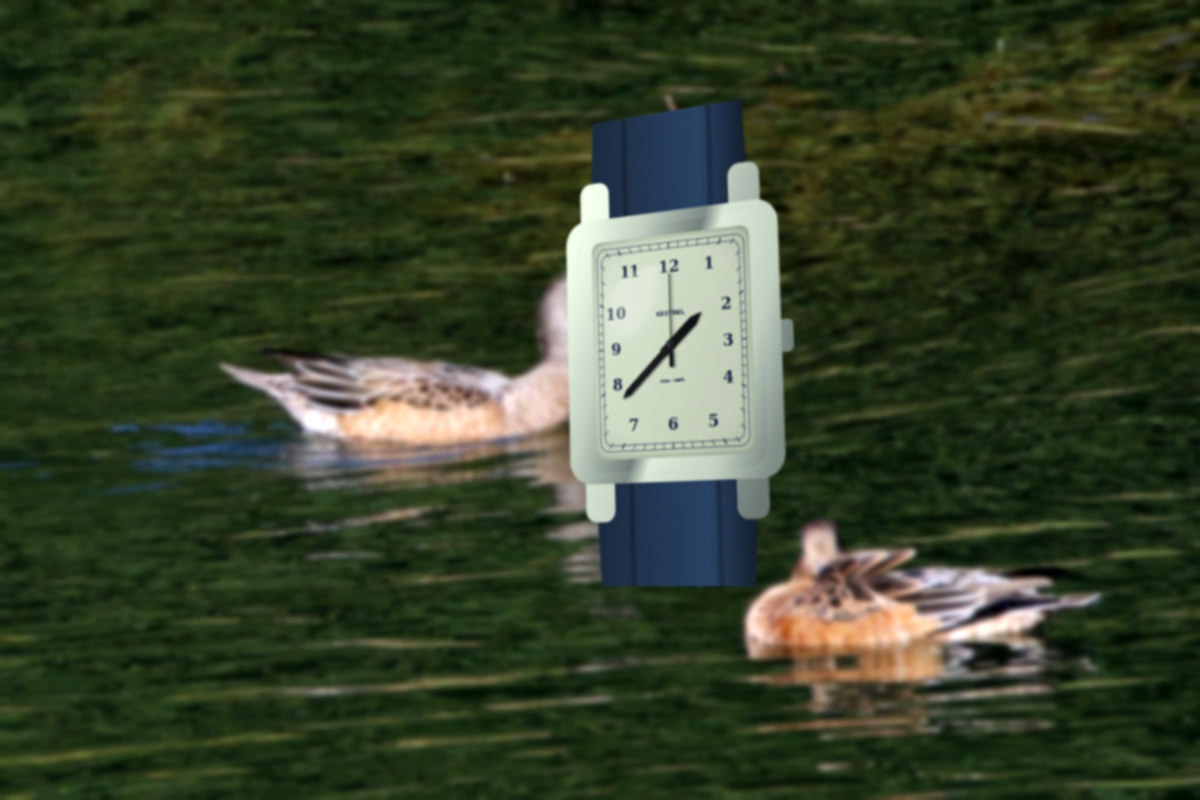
1h38m00s
